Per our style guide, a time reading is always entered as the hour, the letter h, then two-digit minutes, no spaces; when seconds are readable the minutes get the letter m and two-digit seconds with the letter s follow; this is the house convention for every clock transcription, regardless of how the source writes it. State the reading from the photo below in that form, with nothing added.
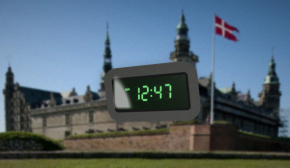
12h47
